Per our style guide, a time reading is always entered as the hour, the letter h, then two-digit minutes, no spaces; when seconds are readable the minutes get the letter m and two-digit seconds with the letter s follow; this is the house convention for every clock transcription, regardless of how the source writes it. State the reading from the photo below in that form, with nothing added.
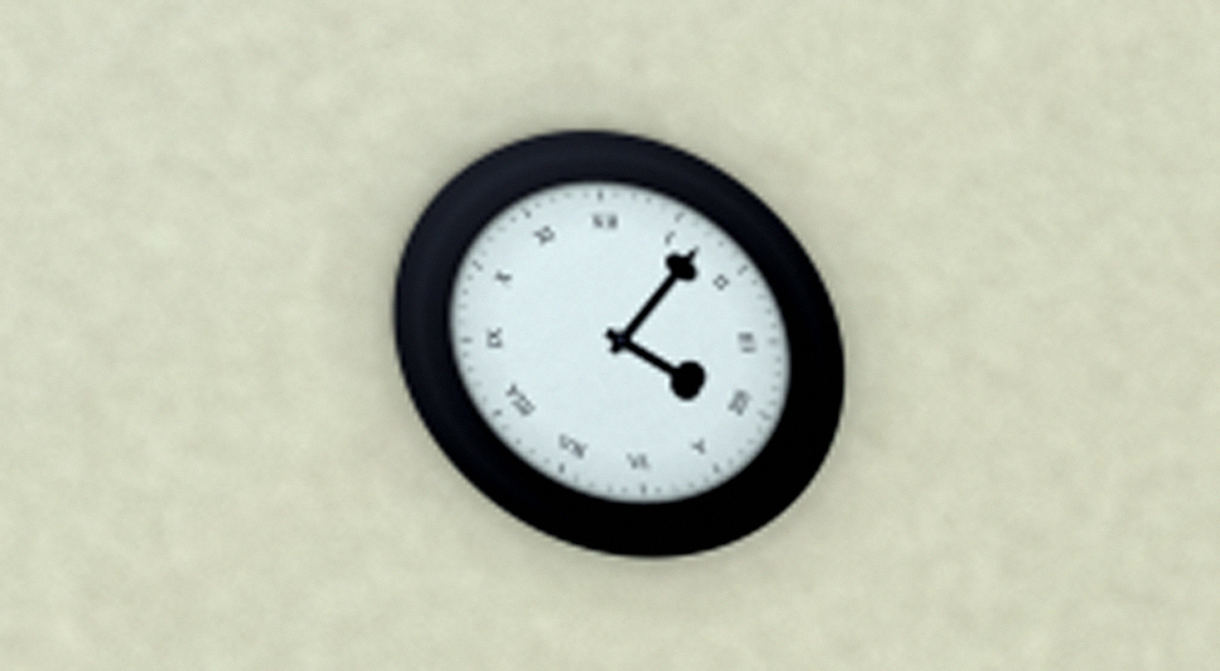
4h07
